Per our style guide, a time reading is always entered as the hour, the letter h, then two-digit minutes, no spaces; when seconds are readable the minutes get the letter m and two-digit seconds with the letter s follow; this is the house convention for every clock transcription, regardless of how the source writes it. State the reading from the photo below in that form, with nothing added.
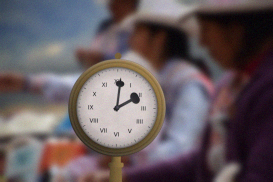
2h01
